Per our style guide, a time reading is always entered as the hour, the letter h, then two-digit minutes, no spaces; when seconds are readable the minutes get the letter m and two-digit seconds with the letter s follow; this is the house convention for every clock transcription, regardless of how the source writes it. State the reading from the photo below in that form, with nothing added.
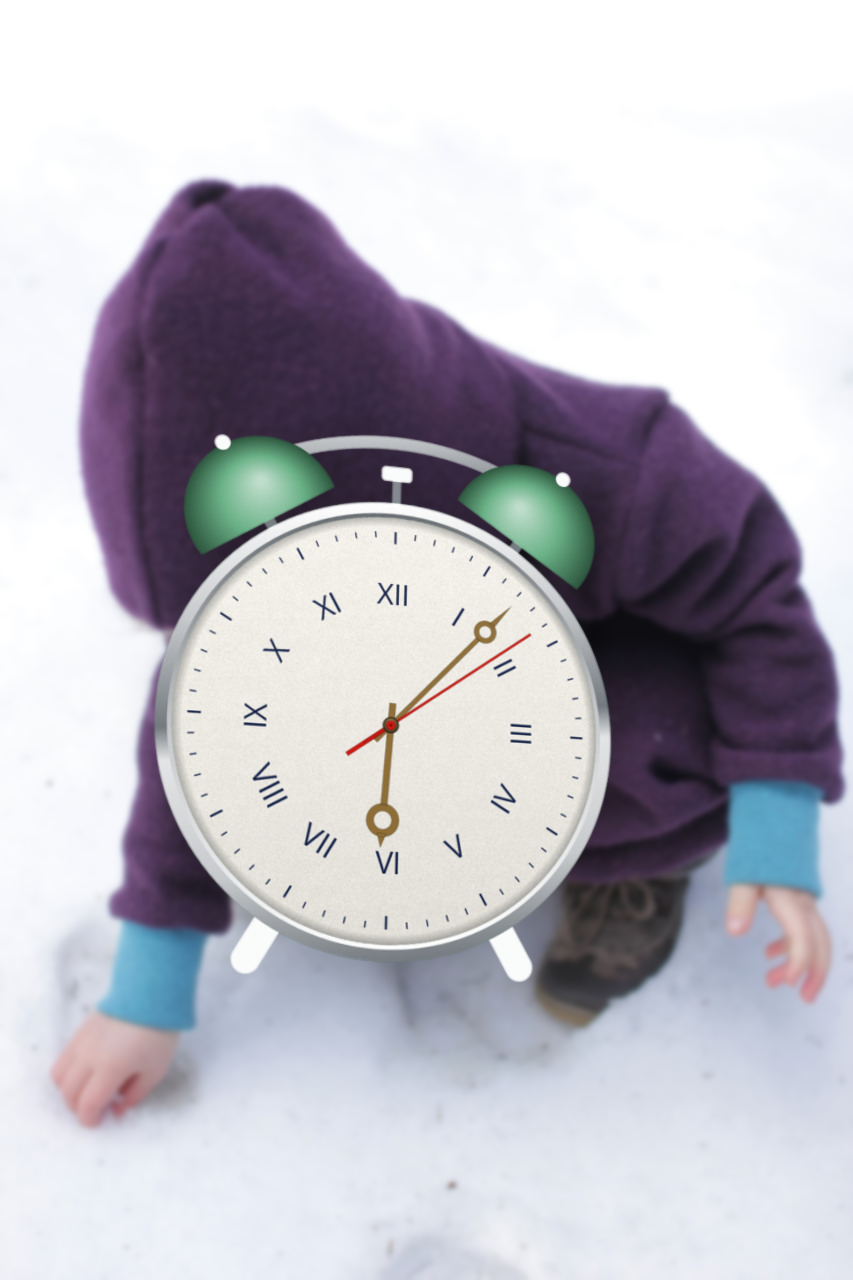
6h07m09s
